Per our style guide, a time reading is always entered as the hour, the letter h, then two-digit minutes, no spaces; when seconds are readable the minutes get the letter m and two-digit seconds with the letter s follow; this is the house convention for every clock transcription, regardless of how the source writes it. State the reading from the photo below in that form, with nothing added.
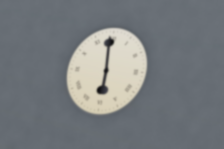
5h59
